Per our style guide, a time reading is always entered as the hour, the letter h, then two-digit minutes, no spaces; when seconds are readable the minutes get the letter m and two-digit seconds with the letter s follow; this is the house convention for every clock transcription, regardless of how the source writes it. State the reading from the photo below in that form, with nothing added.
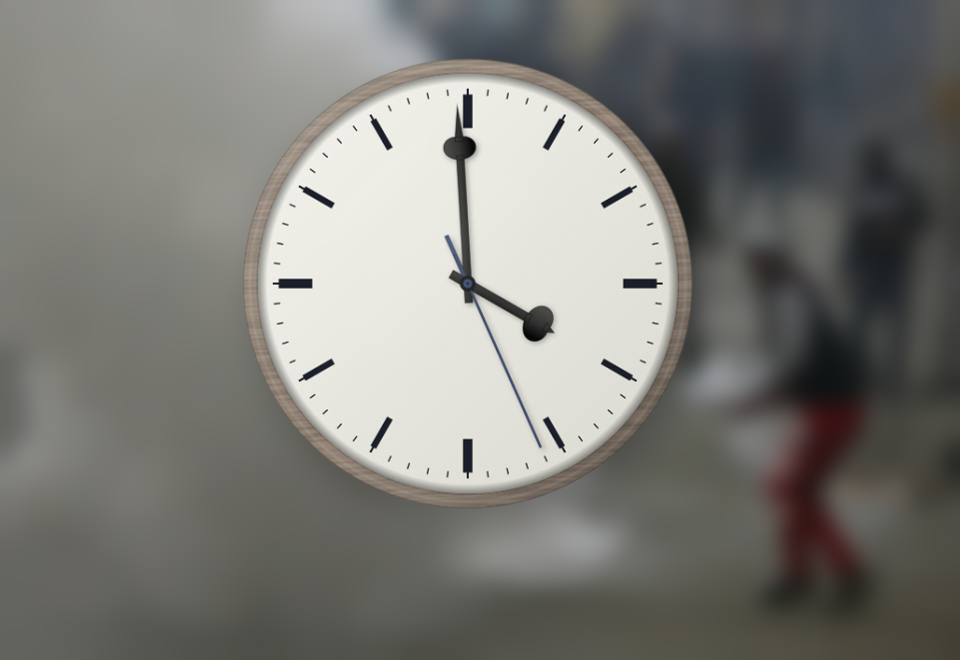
3h59m26s
